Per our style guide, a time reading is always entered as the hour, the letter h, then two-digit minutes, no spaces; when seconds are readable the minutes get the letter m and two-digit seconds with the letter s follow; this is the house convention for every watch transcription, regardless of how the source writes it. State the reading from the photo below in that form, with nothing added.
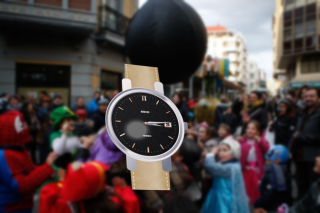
3h14
